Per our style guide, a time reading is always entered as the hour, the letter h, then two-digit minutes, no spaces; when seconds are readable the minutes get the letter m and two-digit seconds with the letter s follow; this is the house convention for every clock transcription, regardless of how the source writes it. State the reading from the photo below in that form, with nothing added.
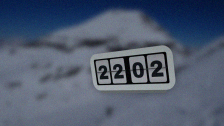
22h02
